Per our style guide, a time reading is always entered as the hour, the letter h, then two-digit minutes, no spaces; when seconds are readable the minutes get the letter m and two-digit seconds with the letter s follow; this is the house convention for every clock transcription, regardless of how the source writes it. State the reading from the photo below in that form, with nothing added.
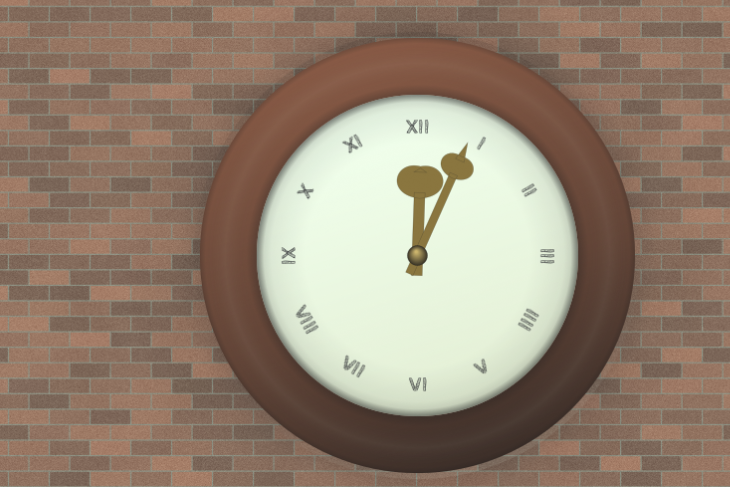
12h04
